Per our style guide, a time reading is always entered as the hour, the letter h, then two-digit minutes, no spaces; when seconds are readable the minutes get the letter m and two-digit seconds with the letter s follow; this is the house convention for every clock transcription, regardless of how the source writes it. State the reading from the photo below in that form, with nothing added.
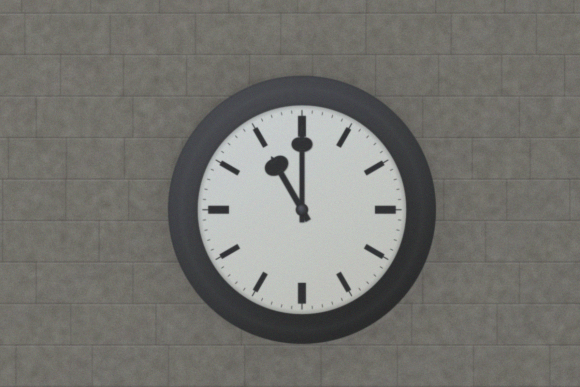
11h00
